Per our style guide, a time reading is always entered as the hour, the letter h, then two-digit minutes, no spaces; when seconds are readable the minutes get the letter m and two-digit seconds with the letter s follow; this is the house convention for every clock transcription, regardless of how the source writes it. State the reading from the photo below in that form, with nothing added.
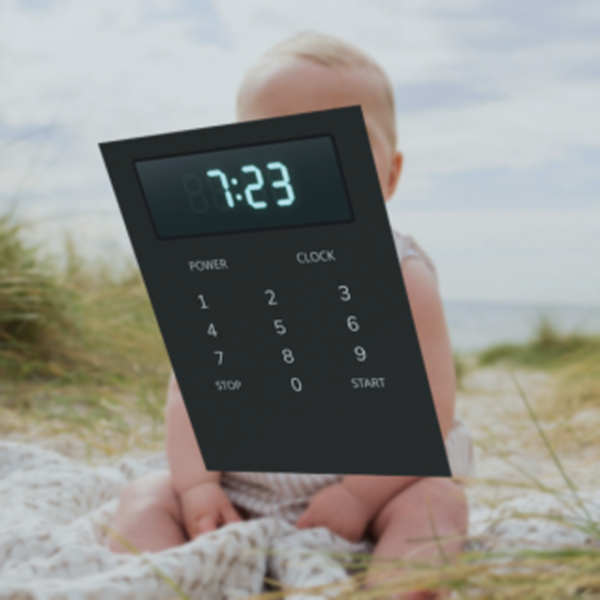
7h23
